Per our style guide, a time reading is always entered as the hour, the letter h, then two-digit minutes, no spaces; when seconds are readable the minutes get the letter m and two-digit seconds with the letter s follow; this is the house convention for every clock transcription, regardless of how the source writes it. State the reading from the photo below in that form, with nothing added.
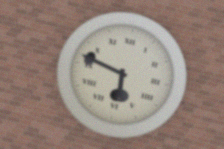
5h47
